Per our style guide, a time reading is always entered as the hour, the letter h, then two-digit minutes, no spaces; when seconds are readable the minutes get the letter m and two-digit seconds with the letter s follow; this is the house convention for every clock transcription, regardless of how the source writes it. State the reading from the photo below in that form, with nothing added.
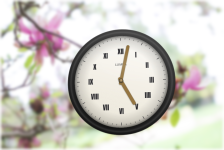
5h02
